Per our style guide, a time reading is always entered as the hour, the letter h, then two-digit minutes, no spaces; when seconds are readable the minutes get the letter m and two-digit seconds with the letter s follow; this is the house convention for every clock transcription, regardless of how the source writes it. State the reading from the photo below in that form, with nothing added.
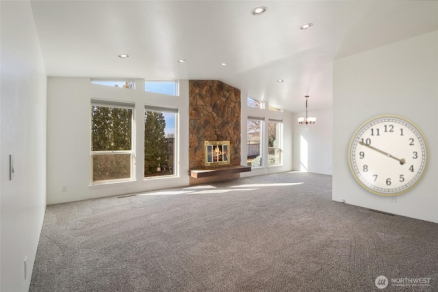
3h49
